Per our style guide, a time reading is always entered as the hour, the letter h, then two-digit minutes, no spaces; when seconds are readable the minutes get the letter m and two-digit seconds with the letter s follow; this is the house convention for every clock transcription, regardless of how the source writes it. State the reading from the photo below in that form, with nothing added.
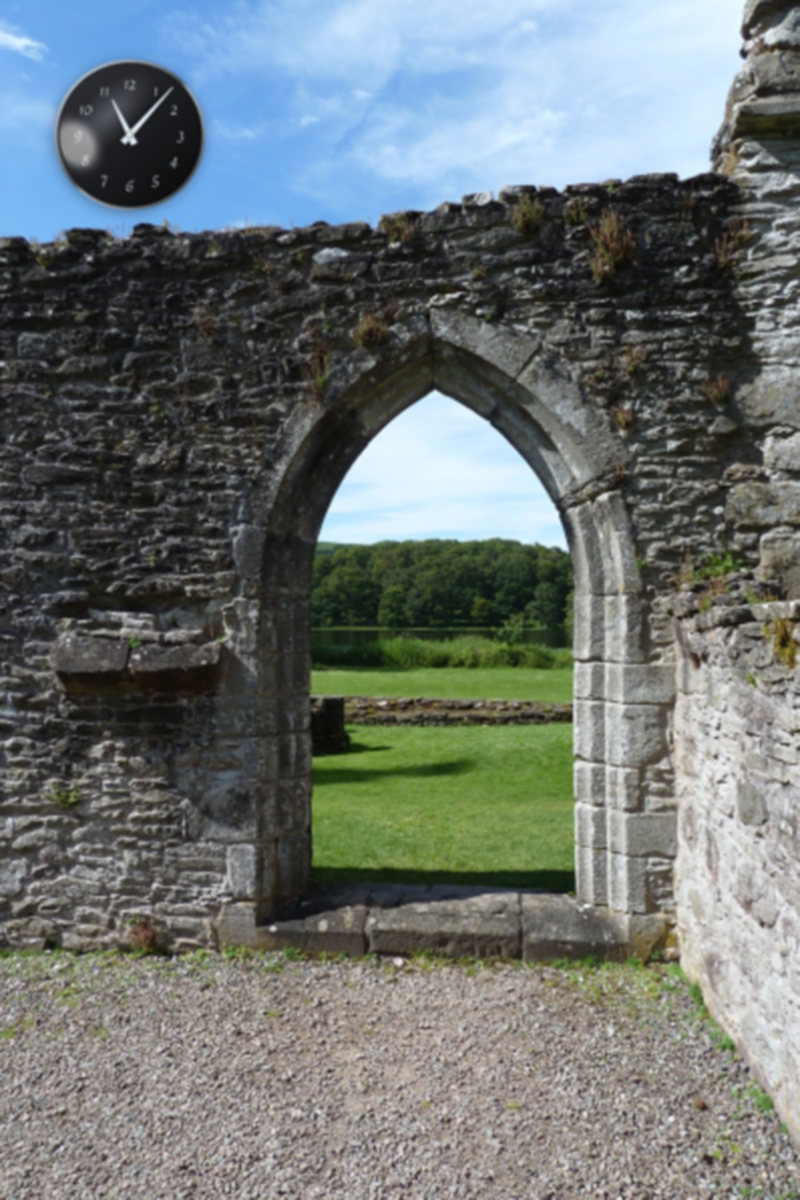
11h07
